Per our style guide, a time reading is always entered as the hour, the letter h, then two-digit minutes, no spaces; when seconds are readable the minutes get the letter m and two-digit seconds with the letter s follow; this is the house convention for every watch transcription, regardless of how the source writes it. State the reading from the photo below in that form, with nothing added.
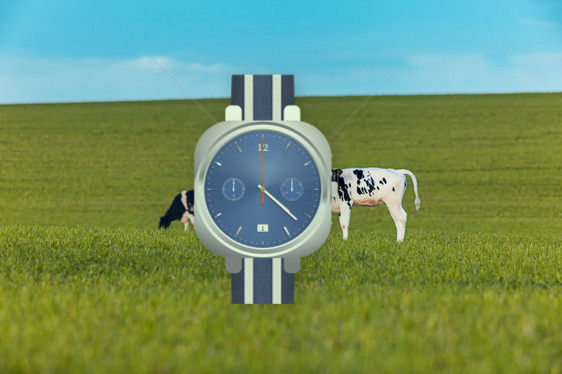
4h22
